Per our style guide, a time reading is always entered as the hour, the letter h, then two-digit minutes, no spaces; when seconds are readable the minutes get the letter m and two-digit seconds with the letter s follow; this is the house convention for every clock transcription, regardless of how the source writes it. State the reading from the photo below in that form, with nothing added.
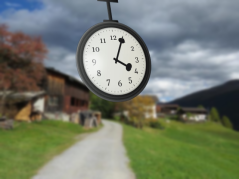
4h04
